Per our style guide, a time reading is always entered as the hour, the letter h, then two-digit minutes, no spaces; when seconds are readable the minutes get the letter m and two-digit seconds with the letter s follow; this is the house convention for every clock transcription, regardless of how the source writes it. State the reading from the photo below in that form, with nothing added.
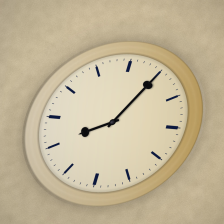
8h05
